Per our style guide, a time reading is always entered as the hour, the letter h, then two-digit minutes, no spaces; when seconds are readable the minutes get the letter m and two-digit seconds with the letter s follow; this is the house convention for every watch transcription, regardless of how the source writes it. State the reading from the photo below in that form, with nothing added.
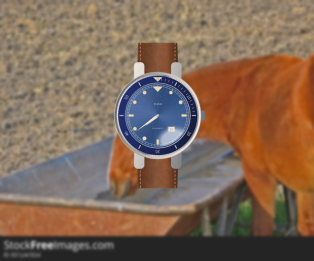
7h39
